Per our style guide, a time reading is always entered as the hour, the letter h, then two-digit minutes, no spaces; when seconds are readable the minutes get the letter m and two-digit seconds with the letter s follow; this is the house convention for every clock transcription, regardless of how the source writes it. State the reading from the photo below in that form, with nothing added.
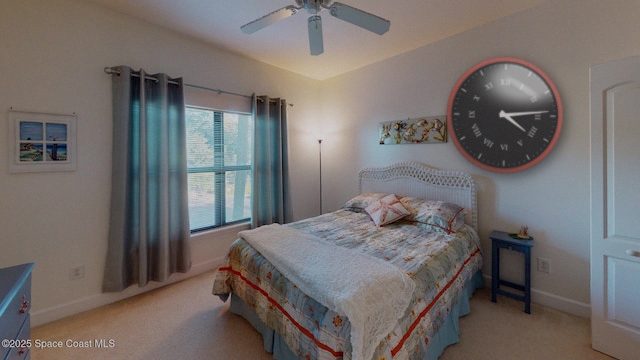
4h14
